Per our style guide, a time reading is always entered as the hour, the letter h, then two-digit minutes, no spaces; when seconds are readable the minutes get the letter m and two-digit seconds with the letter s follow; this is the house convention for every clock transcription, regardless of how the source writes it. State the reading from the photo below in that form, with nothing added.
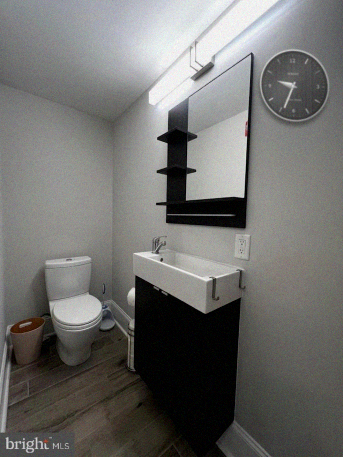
9h34
